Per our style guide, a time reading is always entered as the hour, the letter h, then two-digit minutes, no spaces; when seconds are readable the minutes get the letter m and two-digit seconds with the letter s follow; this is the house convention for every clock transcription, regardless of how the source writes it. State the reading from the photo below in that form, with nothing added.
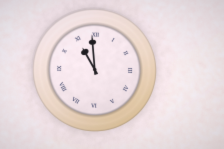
10h59
